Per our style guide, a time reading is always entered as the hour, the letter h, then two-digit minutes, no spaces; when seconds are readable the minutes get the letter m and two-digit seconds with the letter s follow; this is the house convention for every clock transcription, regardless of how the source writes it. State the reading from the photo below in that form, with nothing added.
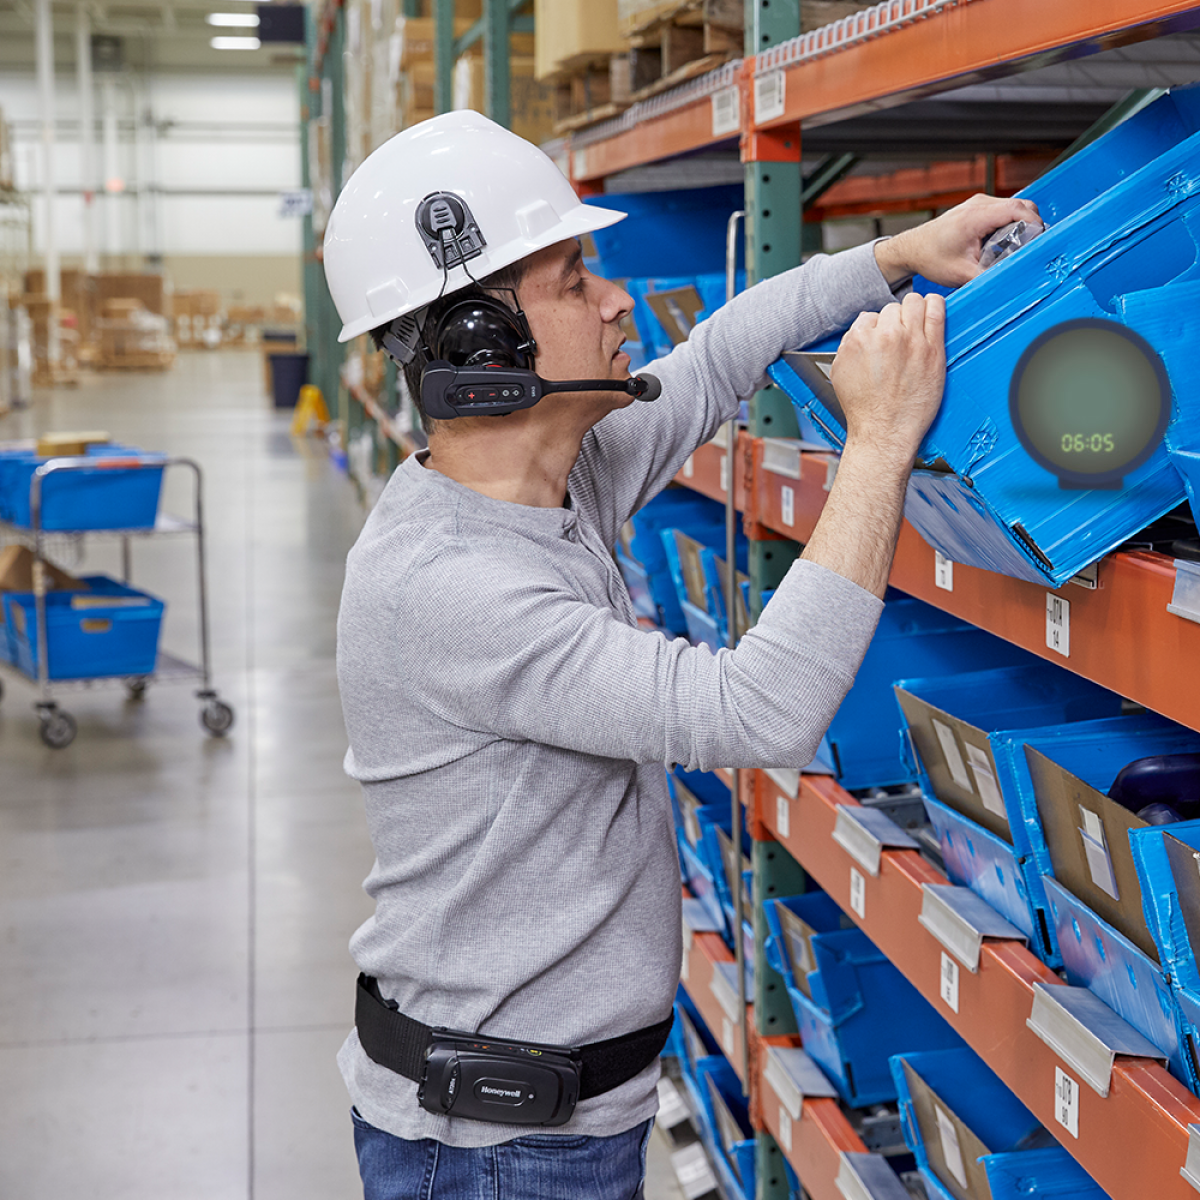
6h05
